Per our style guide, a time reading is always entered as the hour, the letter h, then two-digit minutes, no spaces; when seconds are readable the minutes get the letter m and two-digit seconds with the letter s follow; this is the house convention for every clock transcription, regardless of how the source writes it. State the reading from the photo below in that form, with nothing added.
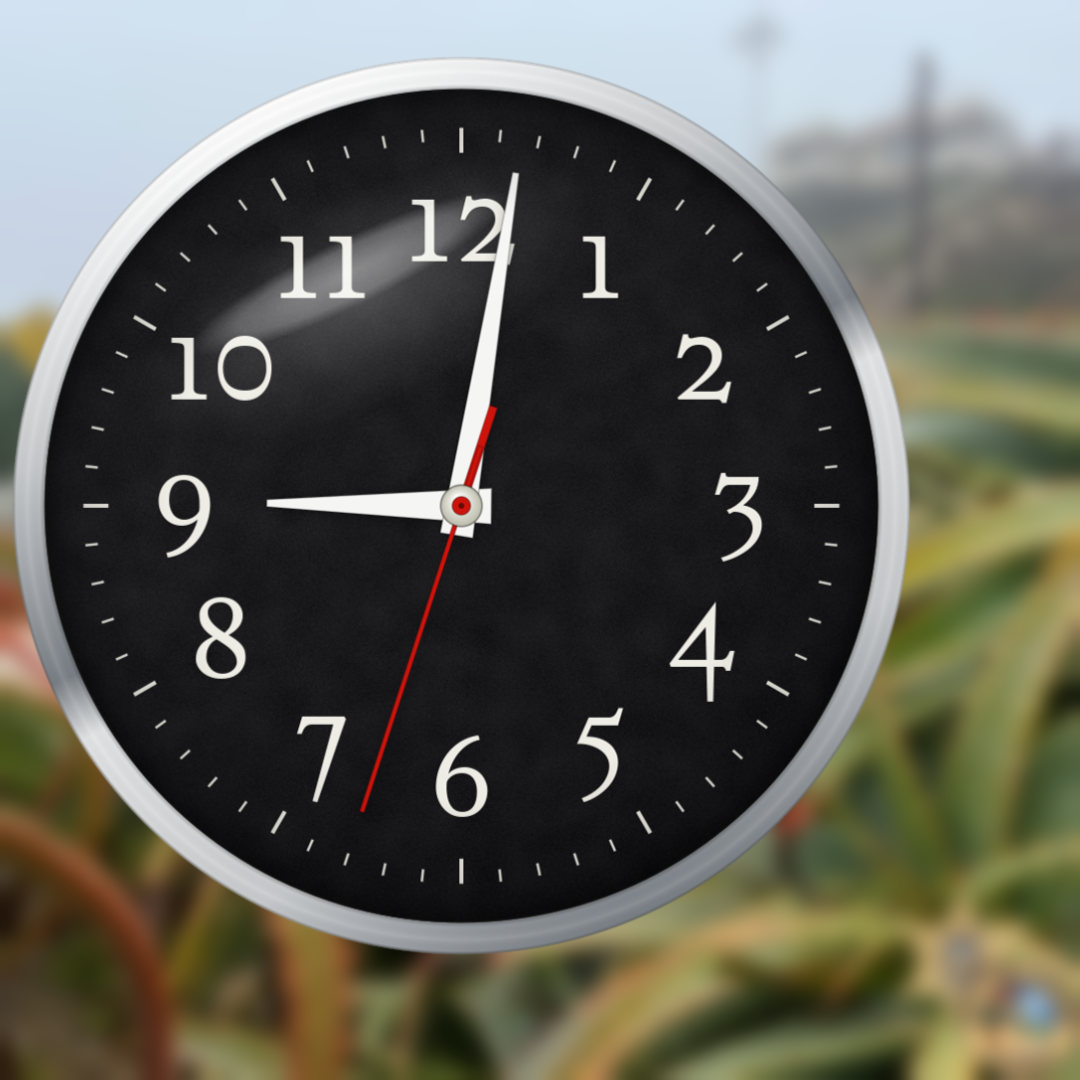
9h01m33s
